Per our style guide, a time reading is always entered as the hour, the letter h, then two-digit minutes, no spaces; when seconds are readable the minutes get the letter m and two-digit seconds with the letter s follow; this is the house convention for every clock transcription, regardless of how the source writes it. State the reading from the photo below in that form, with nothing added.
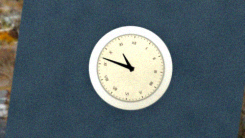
10h47
